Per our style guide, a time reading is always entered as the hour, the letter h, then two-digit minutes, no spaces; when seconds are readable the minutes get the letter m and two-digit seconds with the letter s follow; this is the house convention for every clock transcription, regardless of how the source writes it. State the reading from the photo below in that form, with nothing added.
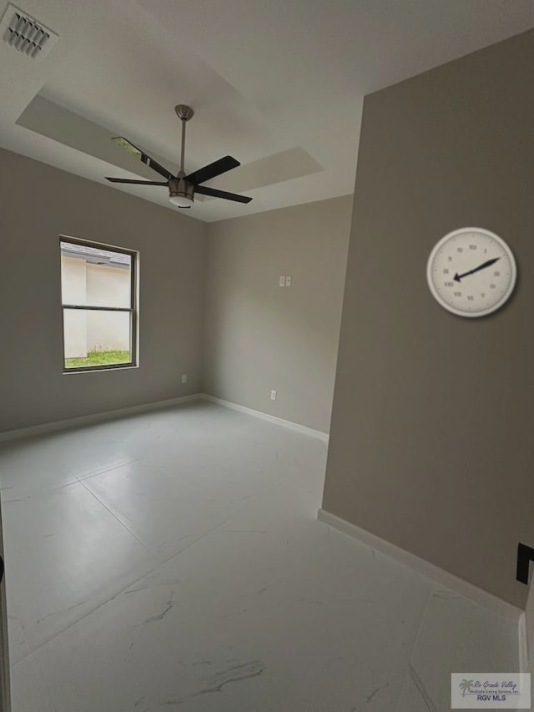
8h10
